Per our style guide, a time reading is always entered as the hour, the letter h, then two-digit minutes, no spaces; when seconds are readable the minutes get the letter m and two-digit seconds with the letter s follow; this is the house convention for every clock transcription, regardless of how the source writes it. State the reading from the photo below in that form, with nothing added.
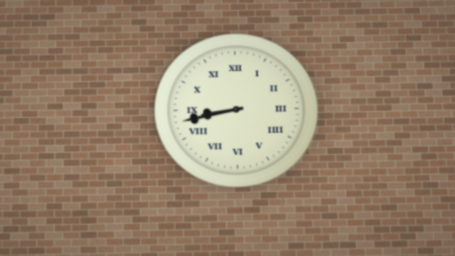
8h43
